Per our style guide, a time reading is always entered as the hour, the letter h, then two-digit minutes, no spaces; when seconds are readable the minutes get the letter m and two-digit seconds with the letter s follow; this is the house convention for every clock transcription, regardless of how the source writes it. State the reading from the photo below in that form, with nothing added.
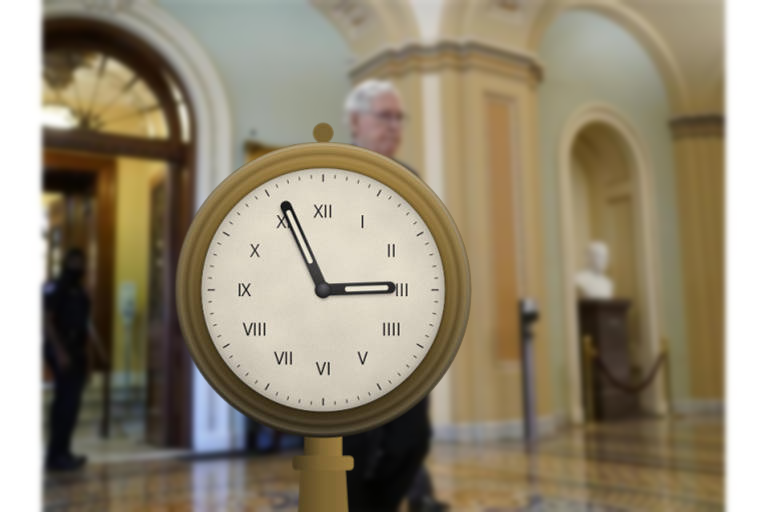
2h56
